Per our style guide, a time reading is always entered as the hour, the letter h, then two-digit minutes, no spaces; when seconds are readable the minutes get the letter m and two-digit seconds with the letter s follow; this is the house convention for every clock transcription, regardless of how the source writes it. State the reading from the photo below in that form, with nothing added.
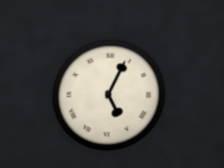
5h04
